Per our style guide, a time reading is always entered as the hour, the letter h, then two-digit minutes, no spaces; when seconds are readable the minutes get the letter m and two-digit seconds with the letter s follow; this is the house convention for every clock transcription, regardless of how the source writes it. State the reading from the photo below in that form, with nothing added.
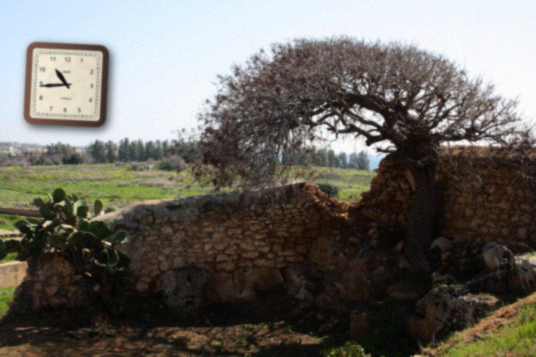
10h44
